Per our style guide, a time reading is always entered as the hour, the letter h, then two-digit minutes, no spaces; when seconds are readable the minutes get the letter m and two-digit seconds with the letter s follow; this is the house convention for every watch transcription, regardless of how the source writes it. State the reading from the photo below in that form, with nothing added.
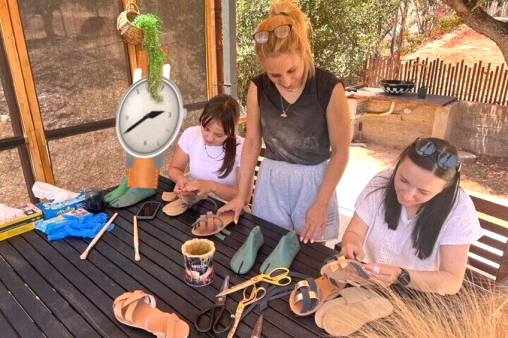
2h40
